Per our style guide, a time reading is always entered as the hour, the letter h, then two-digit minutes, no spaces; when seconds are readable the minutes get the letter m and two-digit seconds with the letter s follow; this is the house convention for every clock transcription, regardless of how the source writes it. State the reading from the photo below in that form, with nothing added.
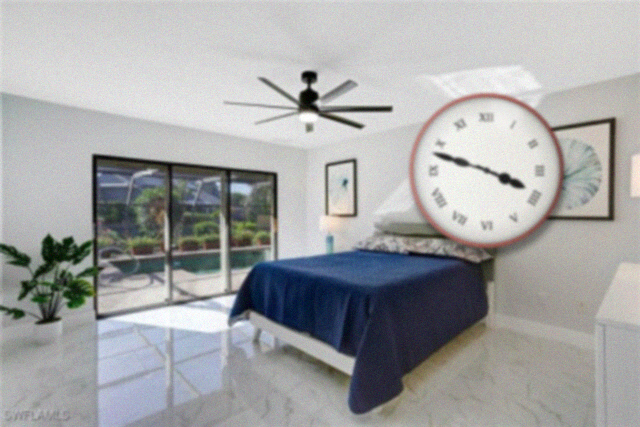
3h48
